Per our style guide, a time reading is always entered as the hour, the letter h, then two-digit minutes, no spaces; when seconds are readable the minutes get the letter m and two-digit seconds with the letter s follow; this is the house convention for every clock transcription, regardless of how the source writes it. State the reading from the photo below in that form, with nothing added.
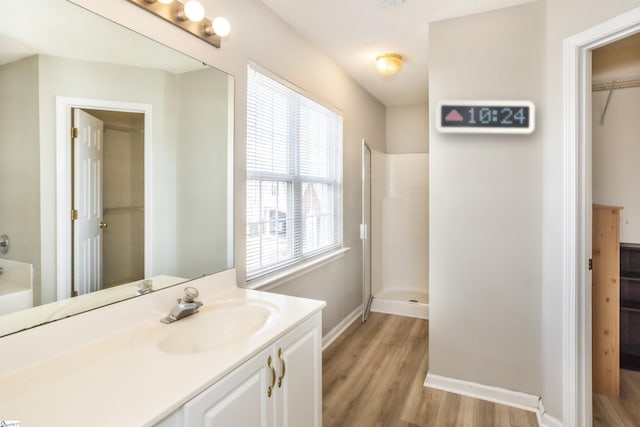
10h24
